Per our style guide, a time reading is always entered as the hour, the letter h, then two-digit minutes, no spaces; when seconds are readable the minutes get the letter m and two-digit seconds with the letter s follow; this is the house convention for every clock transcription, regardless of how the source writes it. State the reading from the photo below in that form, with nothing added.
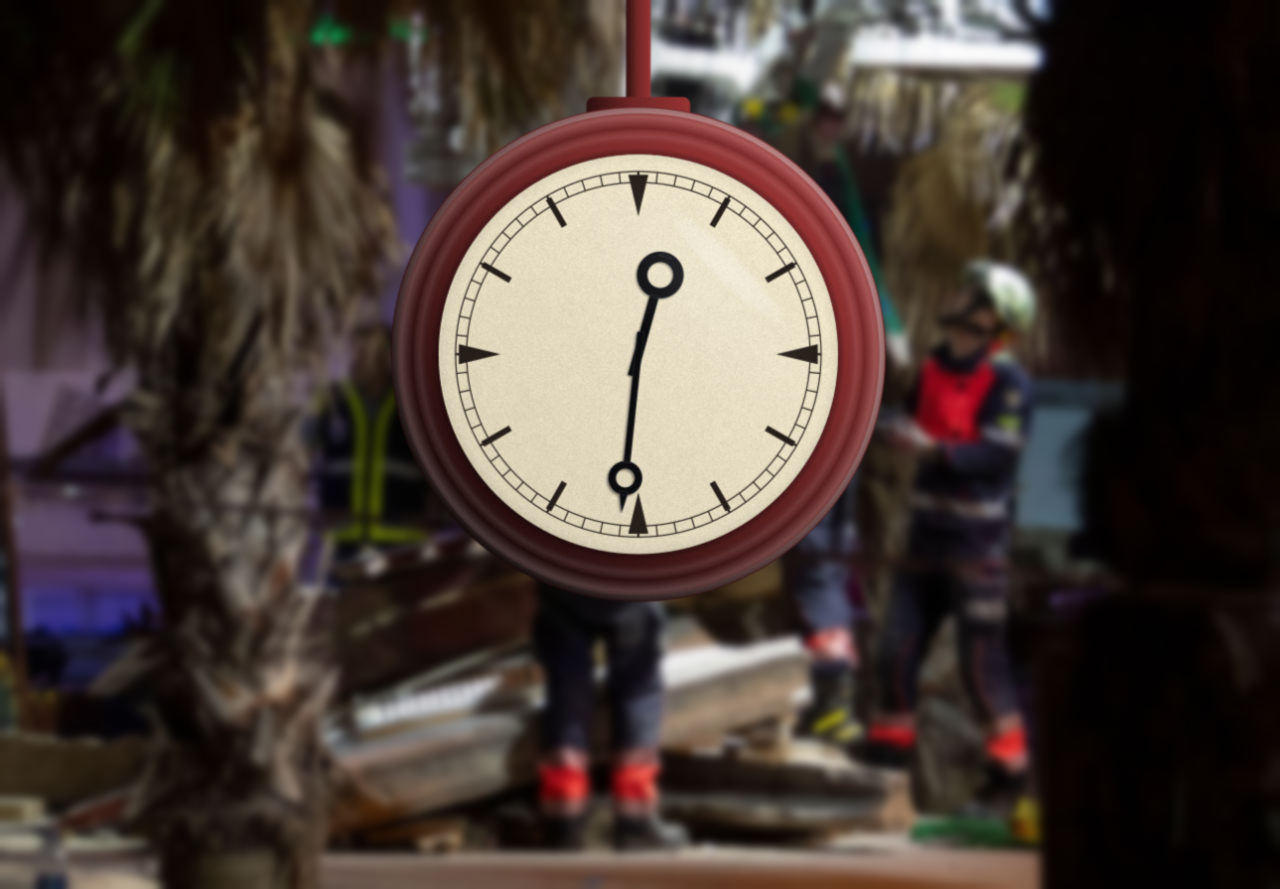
12h31
